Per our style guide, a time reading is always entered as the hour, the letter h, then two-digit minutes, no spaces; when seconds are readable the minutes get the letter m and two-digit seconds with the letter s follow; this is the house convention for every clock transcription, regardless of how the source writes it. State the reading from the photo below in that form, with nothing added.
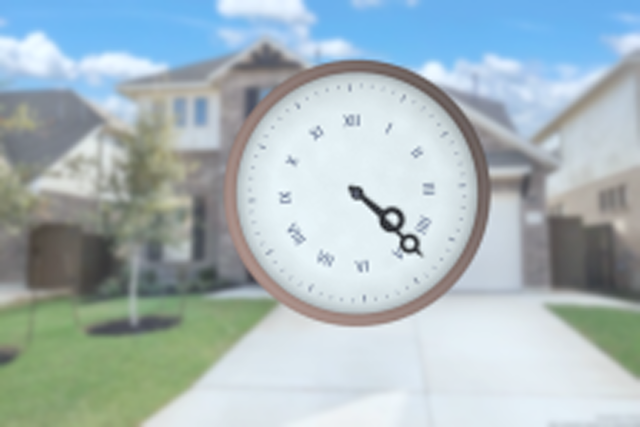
4h23
